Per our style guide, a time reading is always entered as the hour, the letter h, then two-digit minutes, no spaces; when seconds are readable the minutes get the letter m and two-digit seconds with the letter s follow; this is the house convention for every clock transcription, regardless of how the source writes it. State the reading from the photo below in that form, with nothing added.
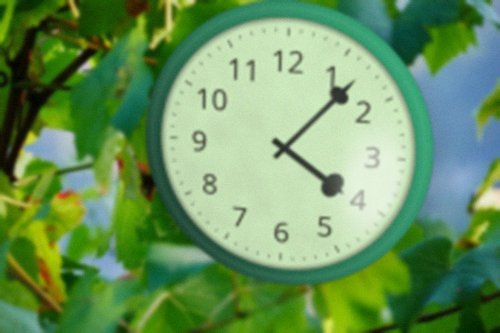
4h07
